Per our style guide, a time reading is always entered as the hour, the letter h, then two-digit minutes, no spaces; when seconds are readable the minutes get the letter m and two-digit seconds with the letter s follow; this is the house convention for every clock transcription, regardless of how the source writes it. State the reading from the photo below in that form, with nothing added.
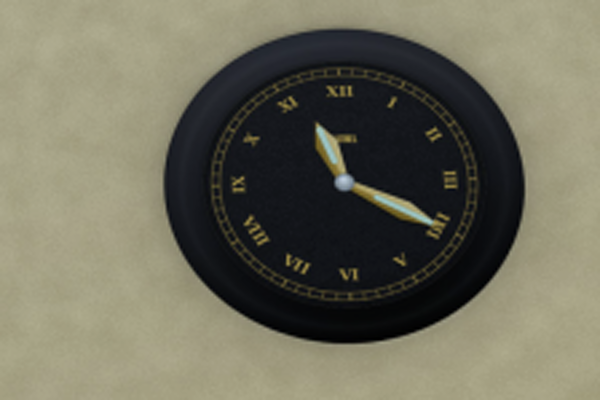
11h20
